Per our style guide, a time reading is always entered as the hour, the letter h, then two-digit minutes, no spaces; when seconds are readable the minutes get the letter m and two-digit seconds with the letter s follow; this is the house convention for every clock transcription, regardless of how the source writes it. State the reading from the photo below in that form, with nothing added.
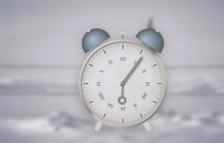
6h06
